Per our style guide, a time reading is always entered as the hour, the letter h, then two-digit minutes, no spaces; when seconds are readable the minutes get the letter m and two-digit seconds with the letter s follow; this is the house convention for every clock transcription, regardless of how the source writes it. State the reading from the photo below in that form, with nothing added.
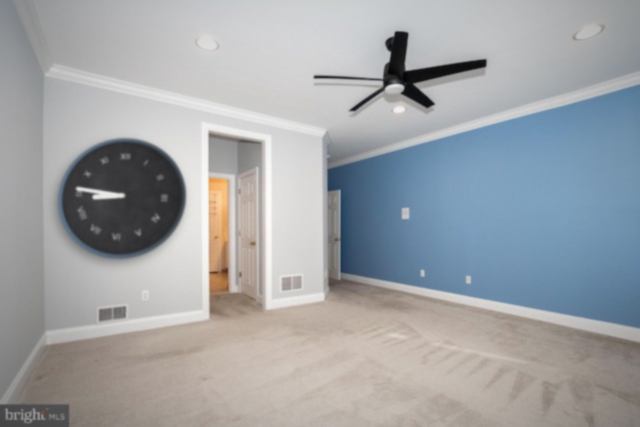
8h46
